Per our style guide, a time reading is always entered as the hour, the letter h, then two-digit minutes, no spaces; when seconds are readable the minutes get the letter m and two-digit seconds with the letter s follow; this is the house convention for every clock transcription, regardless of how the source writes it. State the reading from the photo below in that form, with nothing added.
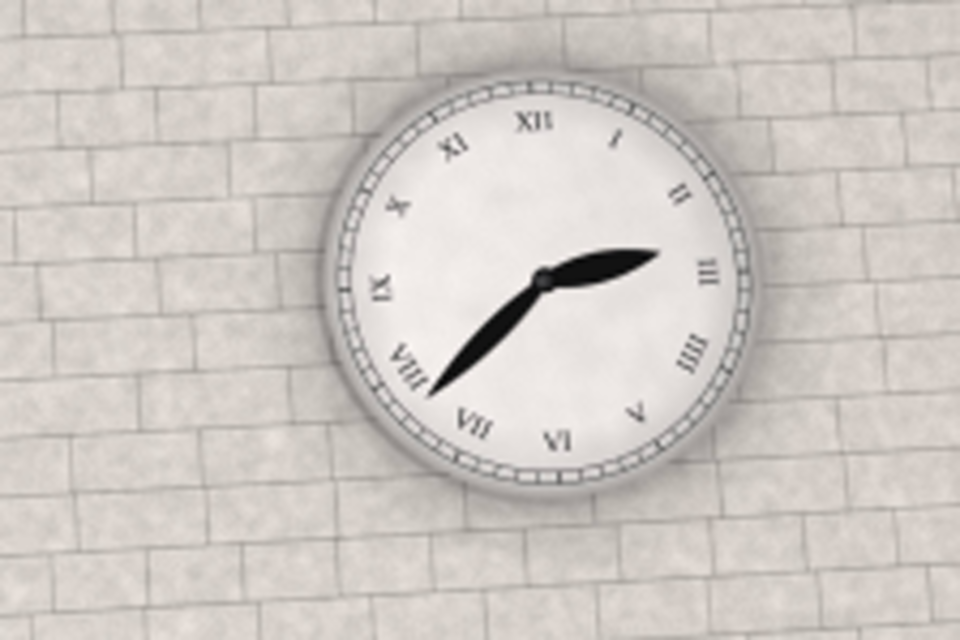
2h38
